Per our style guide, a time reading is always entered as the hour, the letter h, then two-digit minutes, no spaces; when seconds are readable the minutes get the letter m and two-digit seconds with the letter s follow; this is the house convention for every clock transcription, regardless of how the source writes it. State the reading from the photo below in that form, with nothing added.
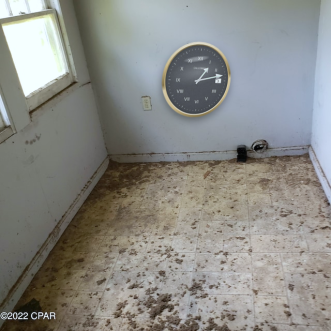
1h13
